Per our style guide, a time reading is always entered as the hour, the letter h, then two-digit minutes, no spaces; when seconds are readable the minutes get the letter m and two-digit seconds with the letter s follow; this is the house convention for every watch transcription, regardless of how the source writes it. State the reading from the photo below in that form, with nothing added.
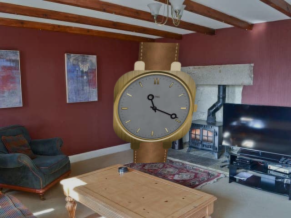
11h19
